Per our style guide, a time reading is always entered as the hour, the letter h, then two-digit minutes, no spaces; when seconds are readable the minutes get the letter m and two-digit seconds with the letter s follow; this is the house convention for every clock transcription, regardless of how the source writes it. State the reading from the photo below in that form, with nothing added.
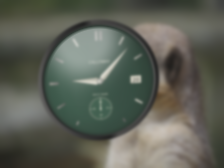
9h07
